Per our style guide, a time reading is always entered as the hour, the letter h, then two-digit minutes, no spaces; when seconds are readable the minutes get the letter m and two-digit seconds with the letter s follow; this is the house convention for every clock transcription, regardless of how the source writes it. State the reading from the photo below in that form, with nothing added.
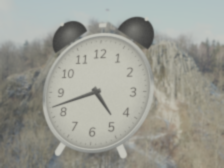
4h42
